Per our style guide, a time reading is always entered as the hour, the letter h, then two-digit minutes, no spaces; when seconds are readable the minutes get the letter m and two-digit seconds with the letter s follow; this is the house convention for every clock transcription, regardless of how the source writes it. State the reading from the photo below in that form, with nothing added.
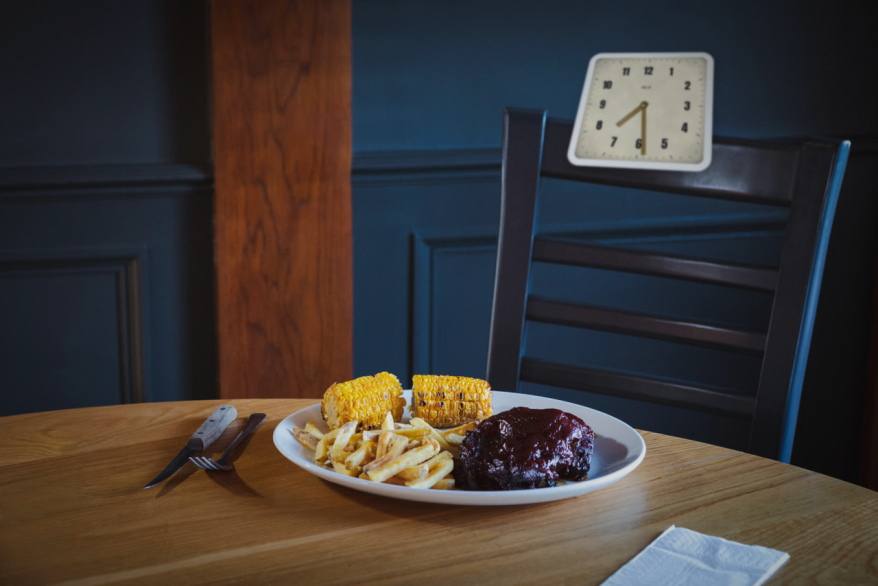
7h29
